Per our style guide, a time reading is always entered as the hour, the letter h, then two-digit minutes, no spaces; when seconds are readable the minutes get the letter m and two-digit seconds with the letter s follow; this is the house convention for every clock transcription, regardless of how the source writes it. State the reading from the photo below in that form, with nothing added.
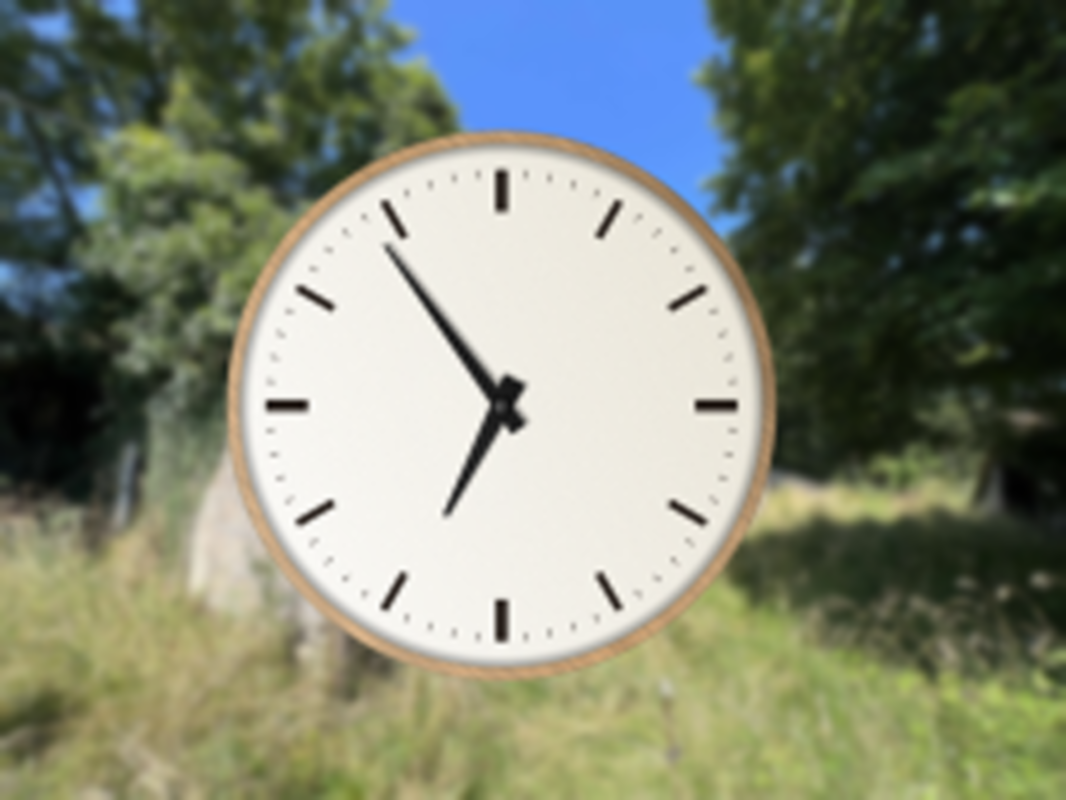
6h54
